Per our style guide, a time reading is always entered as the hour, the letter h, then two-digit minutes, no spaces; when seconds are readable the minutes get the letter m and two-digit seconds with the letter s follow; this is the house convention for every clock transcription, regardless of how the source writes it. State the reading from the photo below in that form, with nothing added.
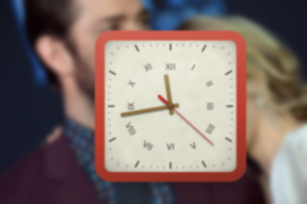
11h43m22s
